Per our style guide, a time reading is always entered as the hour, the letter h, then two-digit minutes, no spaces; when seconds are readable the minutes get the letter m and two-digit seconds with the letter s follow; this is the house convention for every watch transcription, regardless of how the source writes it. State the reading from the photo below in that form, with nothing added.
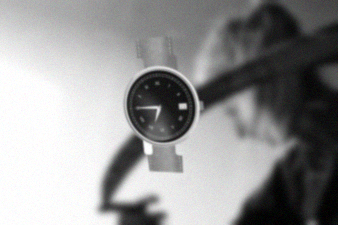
6h45
